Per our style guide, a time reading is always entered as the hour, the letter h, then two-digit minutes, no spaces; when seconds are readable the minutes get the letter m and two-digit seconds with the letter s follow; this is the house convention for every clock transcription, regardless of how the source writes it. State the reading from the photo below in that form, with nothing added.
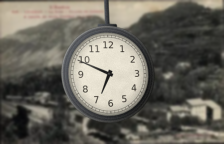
6h49
